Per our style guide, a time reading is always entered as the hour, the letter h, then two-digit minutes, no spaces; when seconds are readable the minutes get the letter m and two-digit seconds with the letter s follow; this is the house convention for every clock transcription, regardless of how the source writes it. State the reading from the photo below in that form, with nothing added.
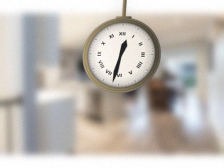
12h32
